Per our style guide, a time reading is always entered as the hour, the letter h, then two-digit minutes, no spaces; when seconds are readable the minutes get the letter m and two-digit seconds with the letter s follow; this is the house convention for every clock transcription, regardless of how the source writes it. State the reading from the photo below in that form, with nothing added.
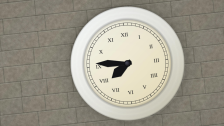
7h46
